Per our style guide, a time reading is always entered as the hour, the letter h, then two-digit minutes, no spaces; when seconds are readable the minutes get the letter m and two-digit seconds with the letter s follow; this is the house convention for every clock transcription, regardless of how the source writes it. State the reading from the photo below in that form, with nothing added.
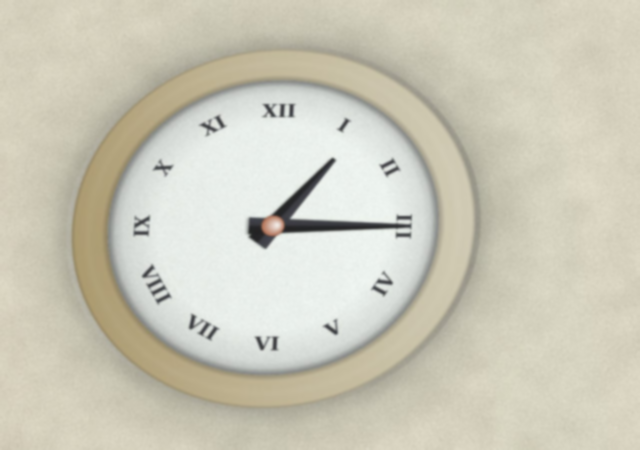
1h15
